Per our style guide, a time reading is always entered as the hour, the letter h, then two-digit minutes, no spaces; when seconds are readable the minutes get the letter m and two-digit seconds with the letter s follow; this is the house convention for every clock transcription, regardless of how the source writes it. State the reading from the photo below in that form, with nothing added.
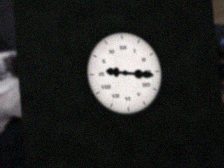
9h16
